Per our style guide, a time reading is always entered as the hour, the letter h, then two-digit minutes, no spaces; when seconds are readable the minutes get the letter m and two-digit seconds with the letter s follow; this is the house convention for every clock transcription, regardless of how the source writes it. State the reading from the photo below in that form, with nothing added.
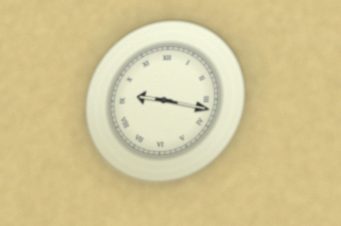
9h17
